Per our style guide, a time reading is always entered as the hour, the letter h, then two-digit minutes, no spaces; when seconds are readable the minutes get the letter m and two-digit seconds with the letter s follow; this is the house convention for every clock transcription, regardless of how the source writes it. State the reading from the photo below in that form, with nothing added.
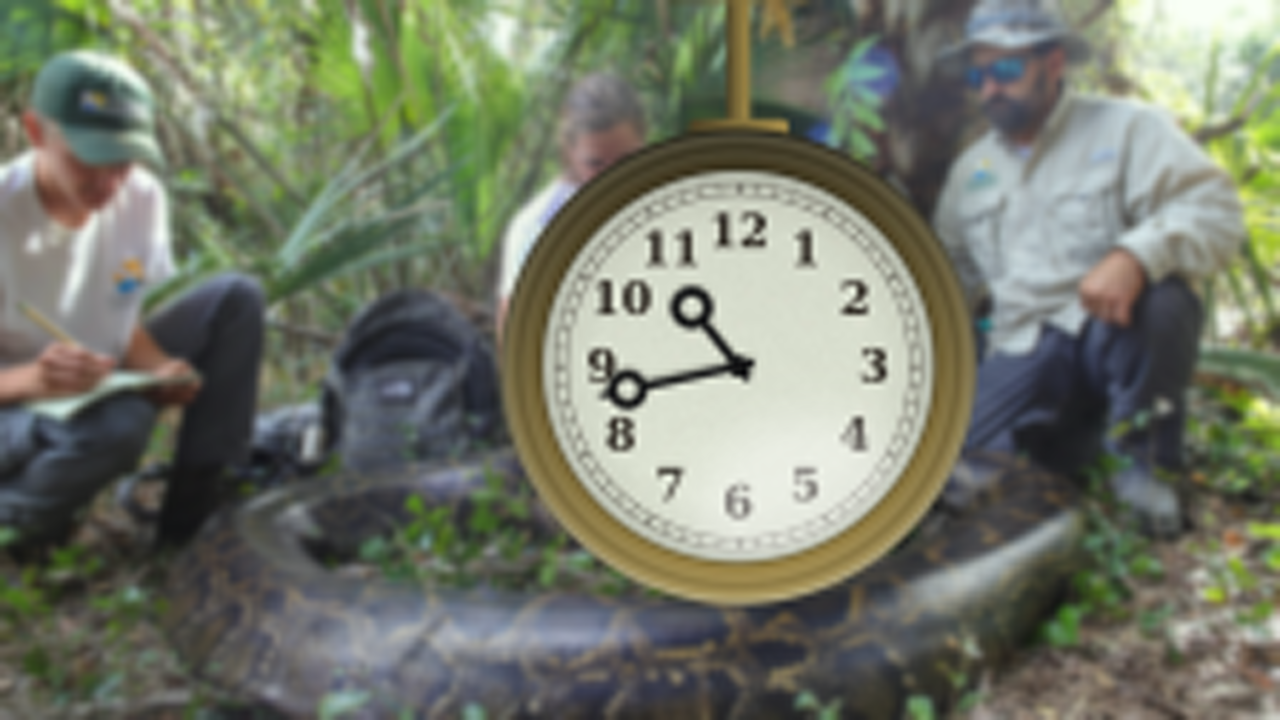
10h43
